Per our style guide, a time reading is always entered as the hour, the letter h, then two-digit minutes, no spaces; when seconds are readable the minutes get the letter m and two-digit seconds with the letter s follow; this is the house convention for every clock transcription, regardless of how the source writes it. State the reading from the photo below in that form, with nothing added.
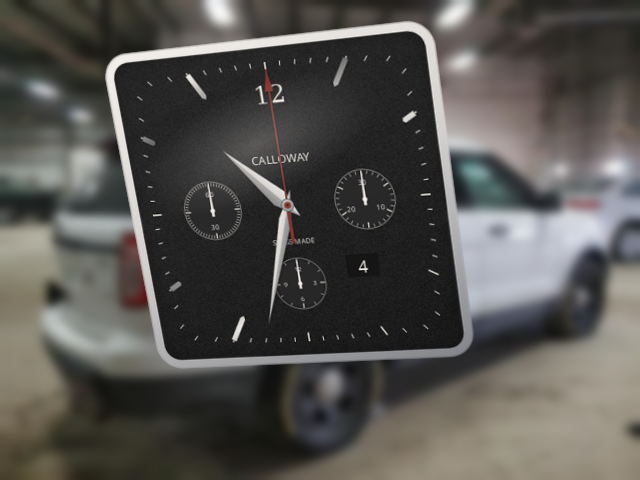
10h33
